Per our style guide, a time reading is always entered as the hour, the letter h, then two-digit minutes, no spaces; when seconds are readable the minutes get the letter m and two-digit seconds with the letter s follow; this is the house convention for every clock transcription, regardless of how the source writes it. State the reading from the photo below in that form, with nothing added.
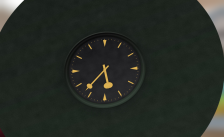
5h37
